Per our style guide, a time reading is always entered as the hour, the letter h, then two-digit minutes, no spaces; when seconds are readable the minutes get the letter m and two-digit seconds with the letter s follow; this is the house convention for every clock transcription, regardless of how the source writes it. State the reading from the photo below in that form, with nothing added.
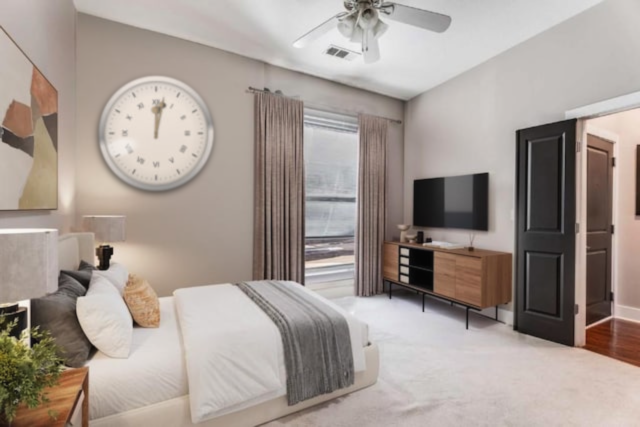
12h02
